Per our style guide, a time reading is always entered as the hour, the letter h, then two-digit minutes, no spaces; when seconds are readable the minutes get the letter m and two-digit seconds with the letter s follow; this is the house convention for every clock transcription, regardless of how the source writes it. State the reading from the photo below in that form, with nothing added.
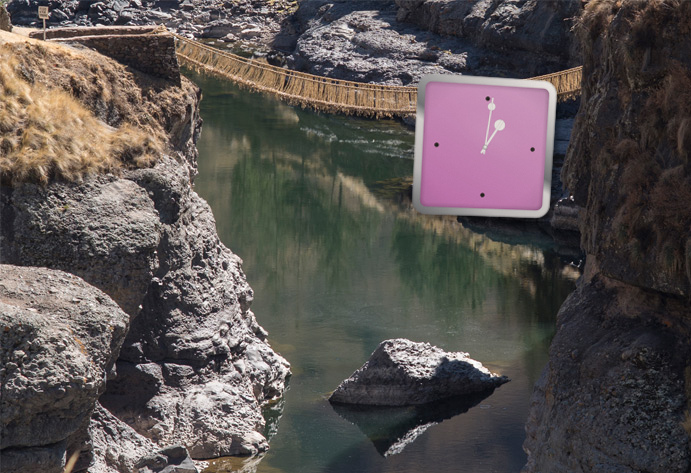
1h01
